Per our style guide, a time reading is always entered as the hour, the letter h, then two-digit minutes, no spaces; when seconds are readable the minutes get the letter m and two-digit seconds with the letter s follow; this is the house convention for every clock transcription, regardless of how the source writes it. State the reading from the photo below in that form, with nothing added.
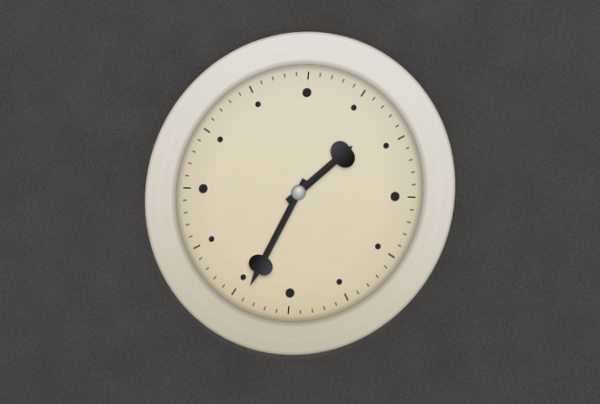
1h34
